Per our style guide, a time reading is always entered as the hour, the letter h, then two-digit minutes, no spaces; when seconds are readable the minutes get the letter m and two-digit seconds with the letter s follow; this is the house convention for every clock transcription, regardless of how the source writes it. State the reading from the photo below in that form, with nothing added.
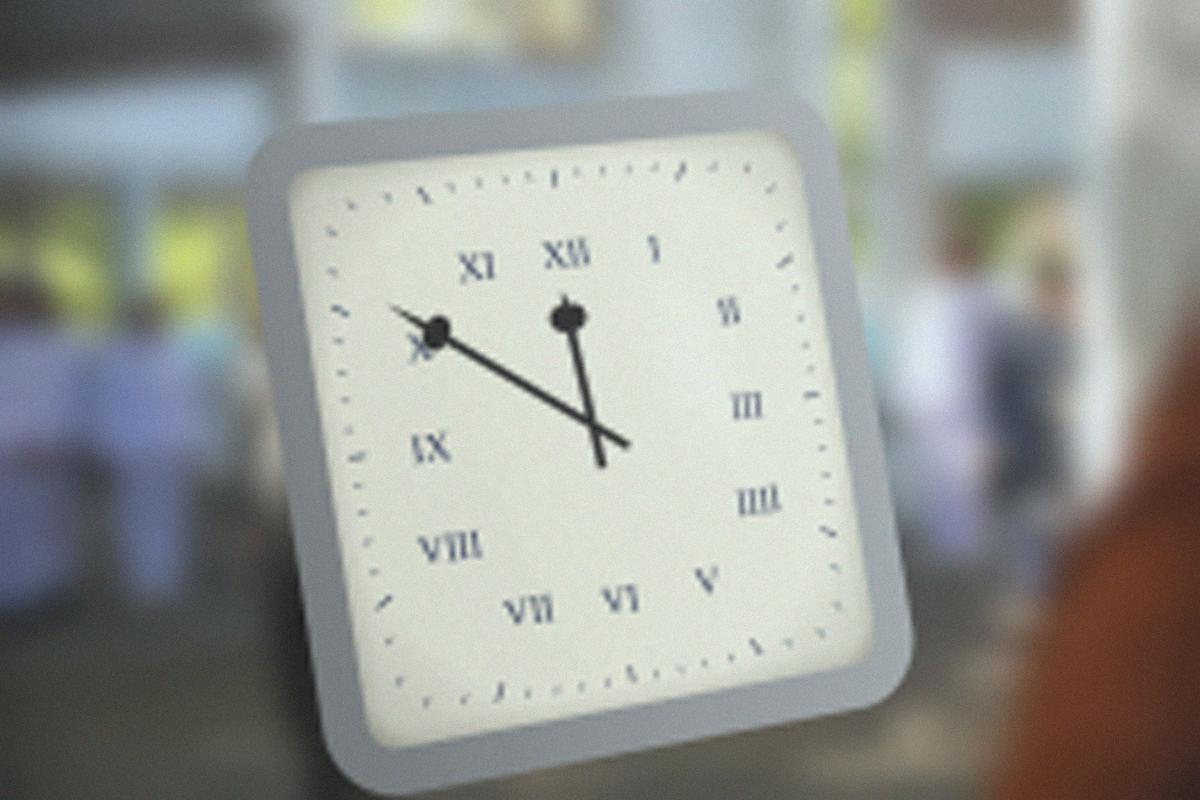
11h51
